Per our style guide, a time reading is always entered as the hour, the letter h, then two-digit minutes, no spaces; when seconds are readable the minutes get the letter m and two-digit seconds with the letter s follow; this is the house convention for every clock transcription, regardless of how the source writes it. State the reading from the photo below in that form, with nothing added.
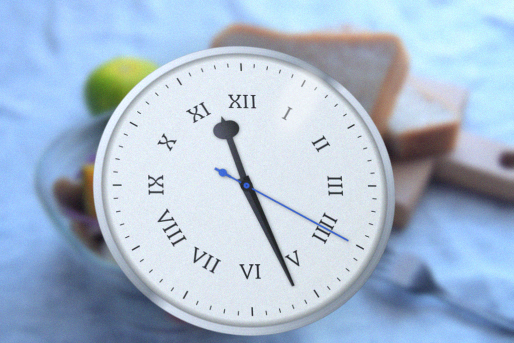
11h26m20s
